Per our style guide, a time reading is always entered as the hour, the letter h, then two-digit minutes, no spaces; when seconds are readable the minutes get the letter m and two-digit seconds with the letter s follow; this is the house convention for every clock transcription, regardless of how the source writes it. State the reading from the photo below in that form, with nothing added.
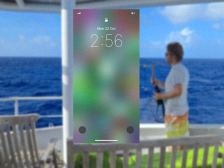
2h56
